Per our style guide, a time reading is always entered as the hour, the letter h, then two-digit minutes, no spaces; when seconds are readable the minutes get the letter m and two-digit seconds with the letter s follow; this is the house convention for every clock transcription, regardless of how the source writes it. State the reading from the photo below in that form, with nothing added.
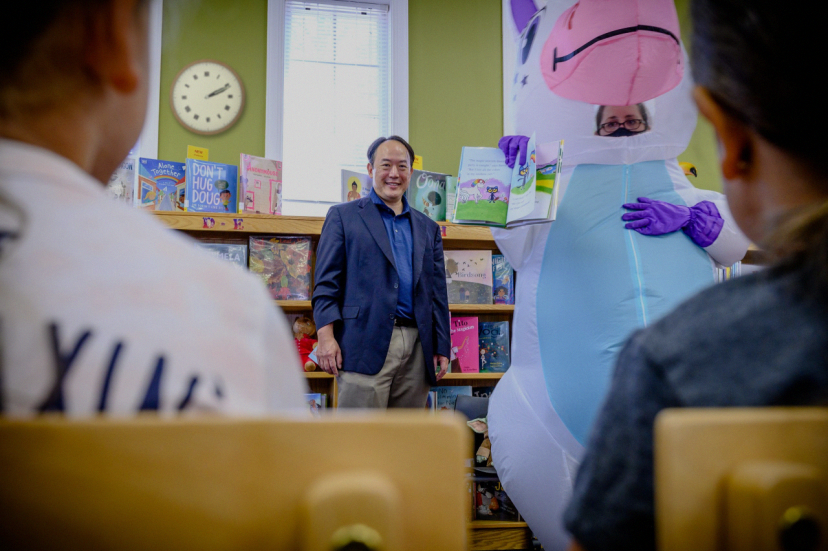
2h11
